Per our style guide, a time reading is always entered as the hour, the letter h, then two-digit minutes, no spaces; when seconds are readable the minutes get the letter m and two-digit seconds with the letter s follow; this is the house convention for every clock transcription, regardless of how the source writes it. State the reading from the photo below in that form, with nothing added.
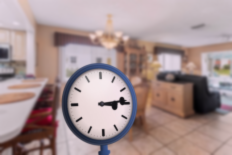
3h14
